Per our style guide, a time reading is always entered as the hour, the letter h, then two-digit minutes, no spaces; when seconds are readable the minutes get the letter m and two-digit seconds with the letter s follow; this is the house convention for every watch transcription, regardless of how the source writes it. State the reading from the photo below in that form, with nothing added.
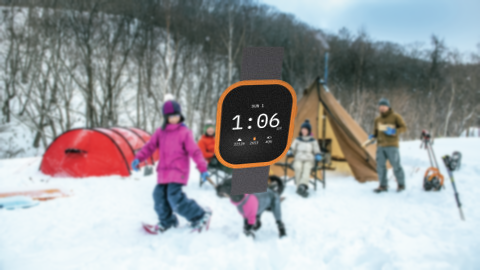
1h06
